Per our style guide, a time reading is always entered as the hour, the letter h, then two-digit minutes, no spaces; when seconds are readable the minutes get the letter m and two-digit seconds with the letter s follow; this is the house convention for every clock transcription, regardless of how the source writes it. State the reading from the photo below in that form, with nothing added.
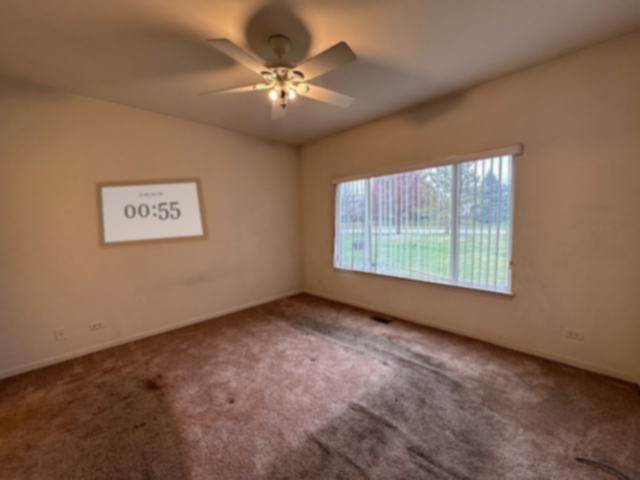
0h55
